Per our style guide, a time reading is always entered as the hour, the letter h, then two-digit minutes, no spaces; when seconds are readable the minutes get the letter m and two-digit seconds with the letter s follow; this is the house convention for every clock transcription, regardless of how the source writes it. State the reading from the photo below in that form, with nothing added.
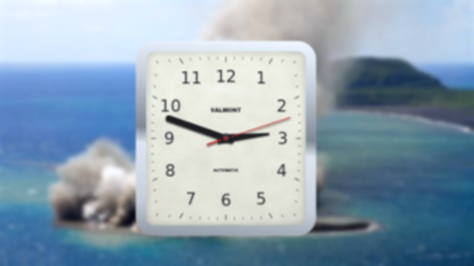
2h48m12s
